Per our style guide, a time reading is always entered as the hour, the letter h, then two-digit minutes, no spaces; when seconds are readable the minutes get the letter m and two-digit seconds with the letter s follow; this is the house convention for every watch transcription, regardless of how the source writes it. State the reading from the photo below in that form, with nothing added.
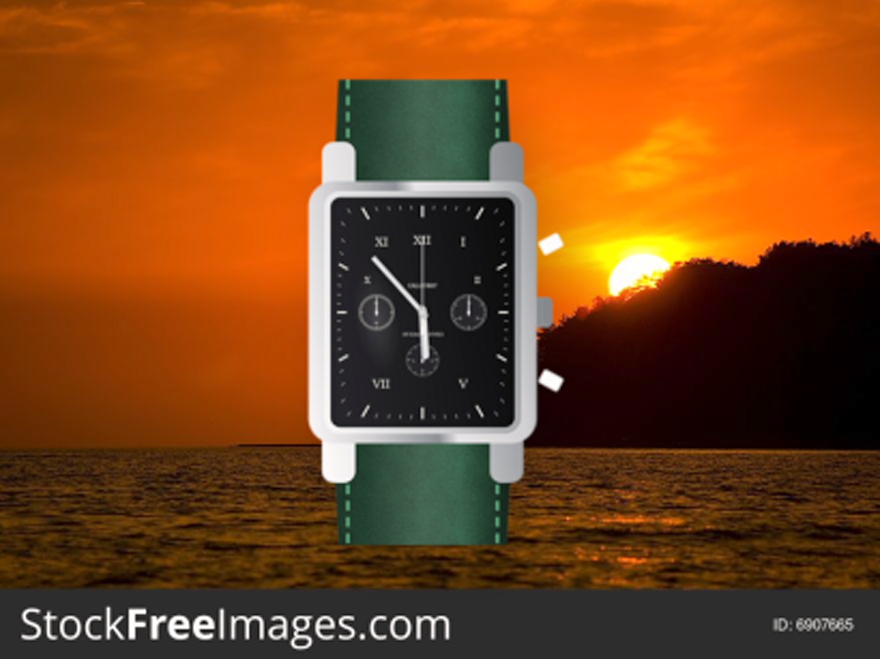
5h53
